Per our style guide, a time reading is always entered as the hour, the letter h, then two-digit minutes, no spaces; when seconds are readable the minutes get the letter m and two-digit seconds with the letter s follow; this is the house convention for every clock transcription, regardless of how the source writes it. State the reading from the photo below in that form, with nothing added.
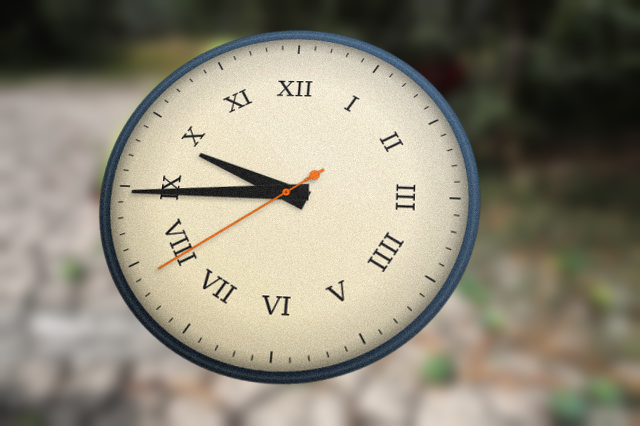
9h44m39s
